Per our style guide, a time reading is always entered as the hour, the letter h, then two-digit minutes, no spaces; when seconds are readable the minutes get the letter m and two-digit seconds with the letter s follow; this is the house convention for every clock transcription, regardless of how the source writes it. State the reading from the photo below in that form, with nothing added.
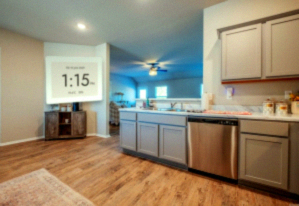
1h15
